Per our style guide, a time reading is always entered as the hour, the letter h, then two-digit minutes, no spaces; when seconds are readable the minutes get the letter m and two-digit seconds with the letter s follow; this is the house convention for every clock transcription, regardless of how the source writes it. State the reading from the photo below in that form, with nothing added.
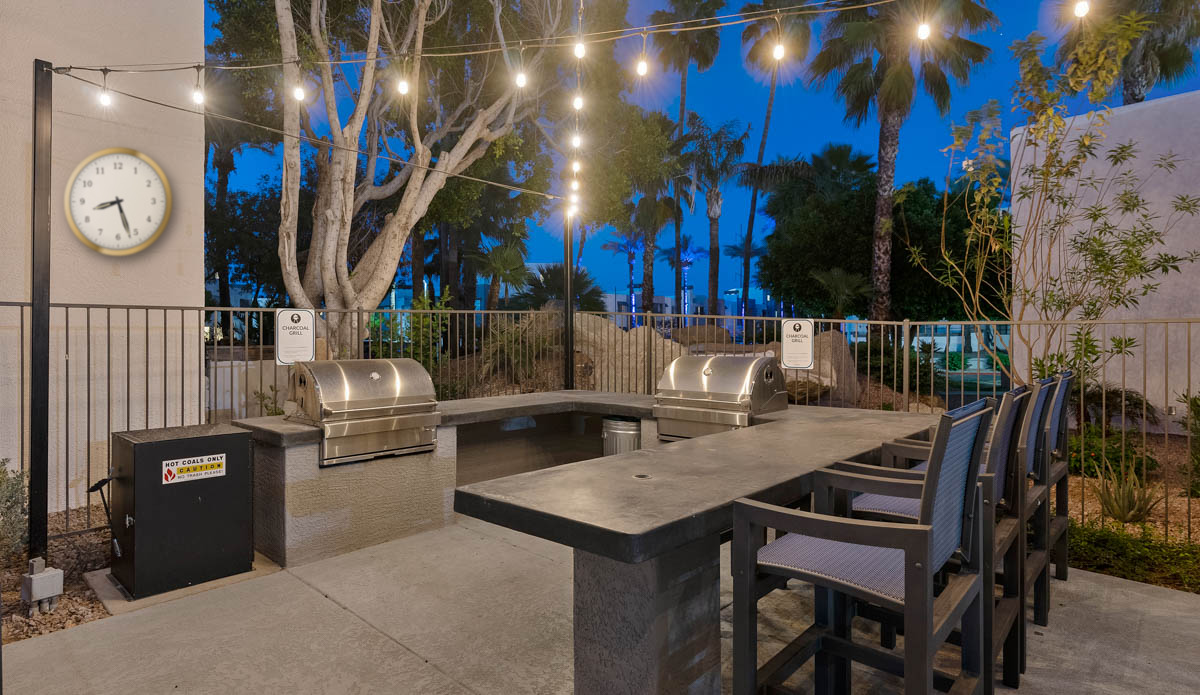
8h27
